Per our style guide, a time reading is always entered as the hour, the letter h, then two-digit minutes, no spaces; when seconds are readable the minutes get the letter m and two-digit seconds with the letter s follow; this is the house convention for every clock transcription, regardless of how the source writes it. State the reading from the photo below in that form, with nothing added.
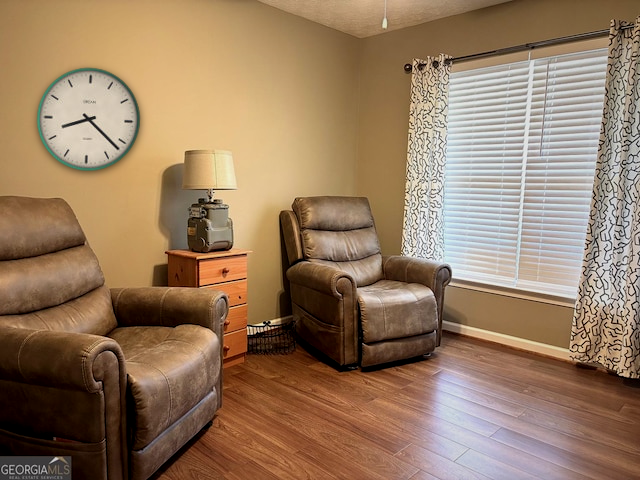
8h22
